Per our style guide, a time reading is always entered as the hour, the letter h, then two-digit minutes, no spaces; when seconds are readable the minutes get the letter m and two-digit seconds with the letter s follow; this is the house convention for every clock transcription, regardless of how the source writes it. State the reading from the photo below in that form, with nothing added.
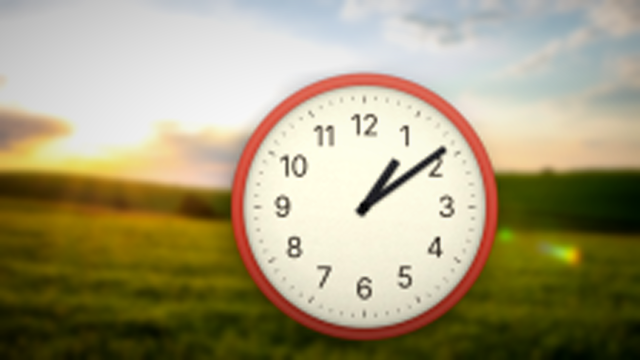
1h09
